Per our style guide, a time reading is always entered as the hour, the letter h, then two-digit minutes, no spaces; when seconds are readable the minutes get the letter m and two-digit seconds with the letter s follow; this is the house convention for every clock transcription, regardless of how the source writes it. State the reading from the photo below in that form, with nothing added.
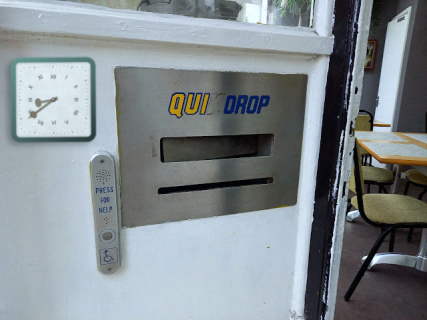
8h39
